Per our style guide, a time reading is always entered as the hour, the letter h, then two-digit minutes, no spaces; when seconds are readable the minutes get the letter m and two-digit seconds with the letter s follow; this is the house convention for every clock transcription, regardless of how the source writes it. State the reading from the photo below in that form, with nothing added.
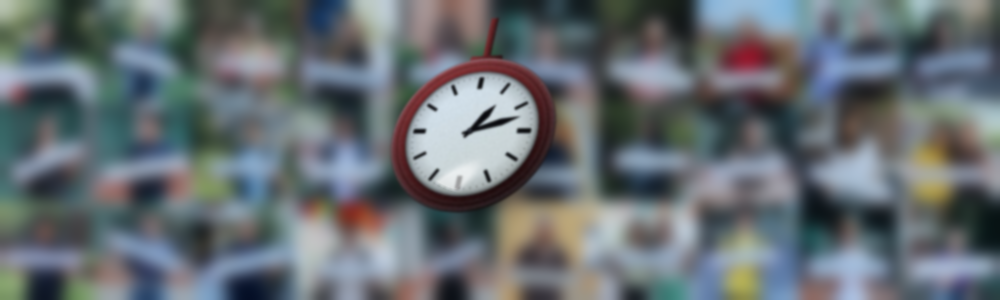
1h12
